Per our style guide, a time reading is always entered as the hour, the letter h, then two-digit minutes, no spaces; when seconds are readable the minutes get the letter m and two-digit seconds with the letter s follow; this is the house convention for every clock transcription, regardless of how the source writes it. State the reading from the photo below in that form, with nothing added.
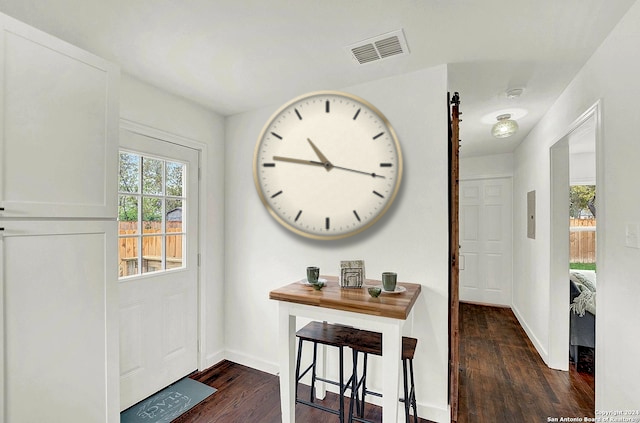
10h46m17s
